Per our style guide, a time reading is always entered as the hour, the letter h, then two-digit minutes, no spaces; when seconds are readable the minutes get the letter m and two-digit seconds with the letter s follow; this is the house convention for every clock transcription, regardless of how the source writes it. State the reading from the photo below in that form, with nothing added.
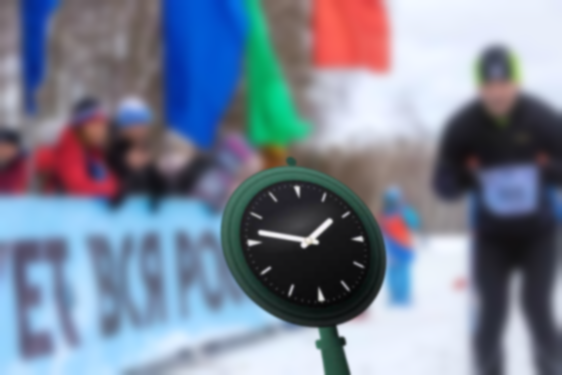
1h47
